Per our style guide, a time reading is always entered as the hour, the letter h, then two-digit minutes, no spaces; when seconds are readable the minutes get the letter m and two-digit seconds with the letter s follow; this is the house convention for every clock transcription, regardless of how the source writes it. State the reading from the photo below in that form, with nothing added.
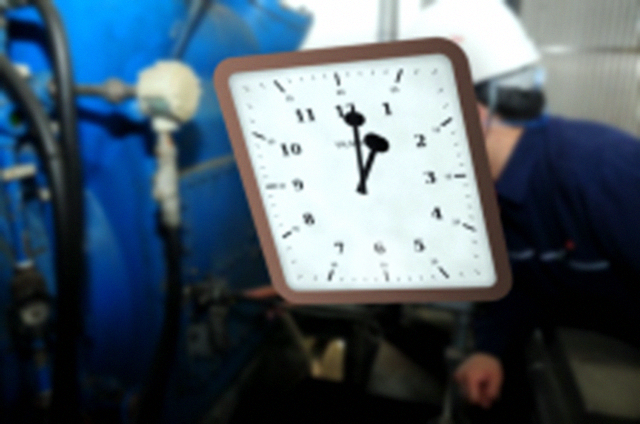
1h01
